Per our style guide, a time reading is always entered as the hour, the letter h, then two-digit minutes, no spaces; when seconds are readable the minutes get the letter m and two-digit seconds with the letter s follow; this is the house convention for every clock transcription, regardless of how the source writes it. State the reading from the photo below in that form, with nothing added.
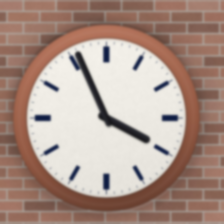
3h56
